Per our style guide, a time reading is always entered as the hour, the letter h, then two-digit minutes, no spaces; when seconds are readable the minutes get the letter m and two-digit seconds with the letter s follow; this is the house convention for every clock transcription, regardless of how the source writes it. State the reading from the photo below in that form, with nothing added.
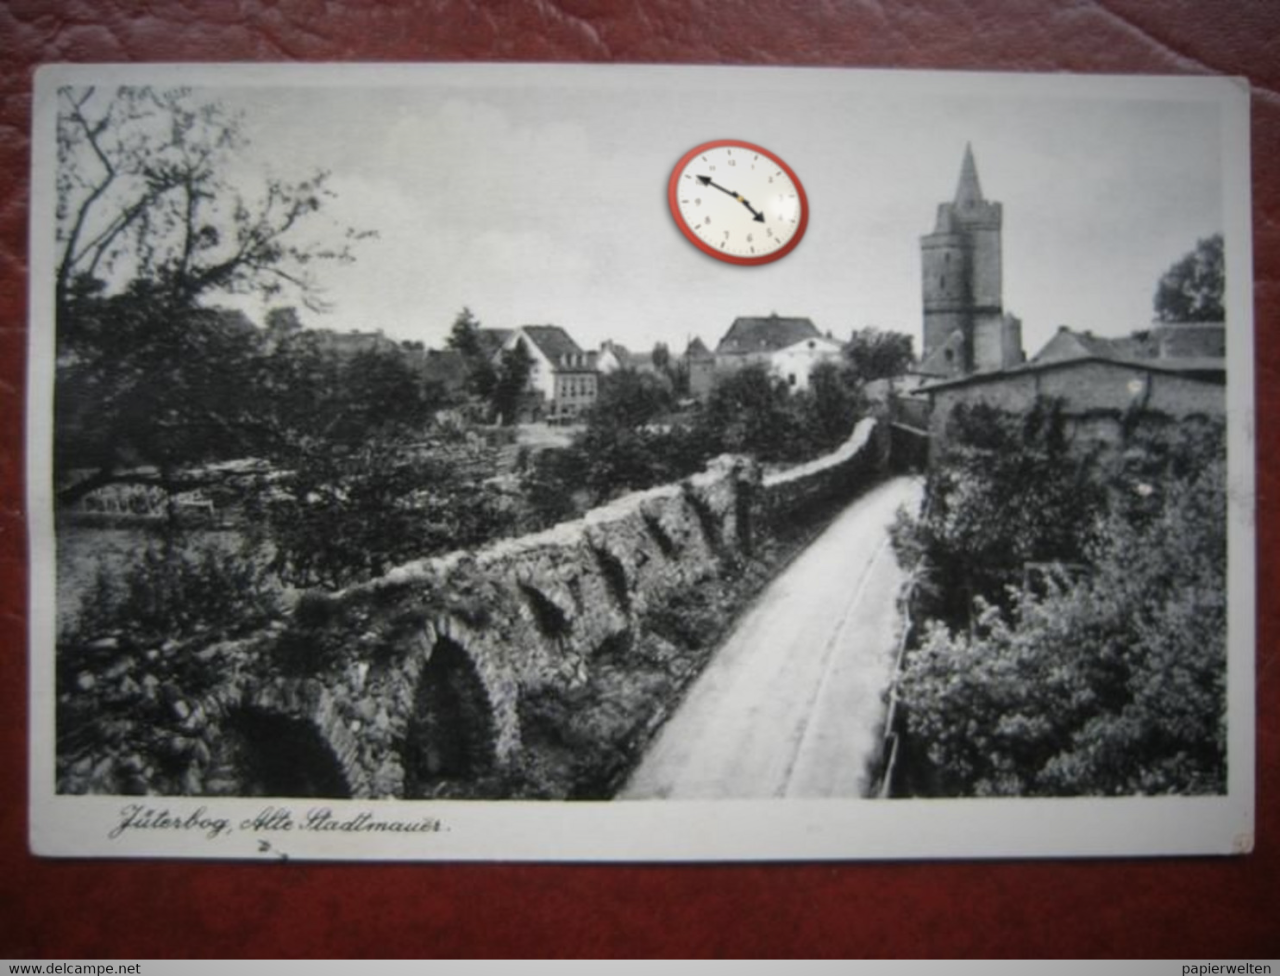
4h51
